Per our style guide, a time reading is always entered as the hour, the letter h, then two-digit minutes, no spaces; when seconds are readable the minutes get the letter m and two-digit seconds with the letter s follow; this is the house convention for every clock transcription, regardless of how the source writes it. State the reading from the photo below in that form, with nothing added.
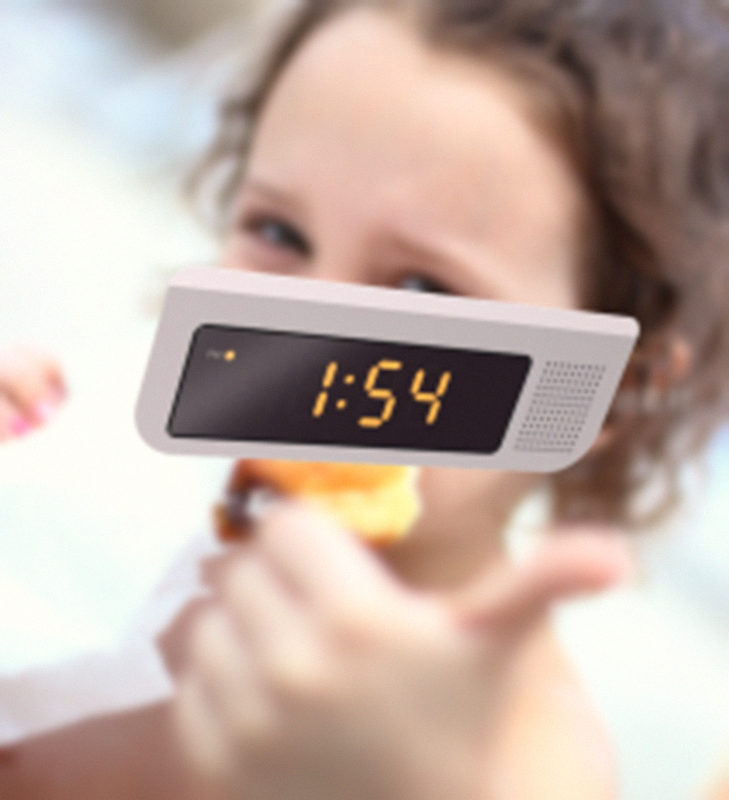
1h54
